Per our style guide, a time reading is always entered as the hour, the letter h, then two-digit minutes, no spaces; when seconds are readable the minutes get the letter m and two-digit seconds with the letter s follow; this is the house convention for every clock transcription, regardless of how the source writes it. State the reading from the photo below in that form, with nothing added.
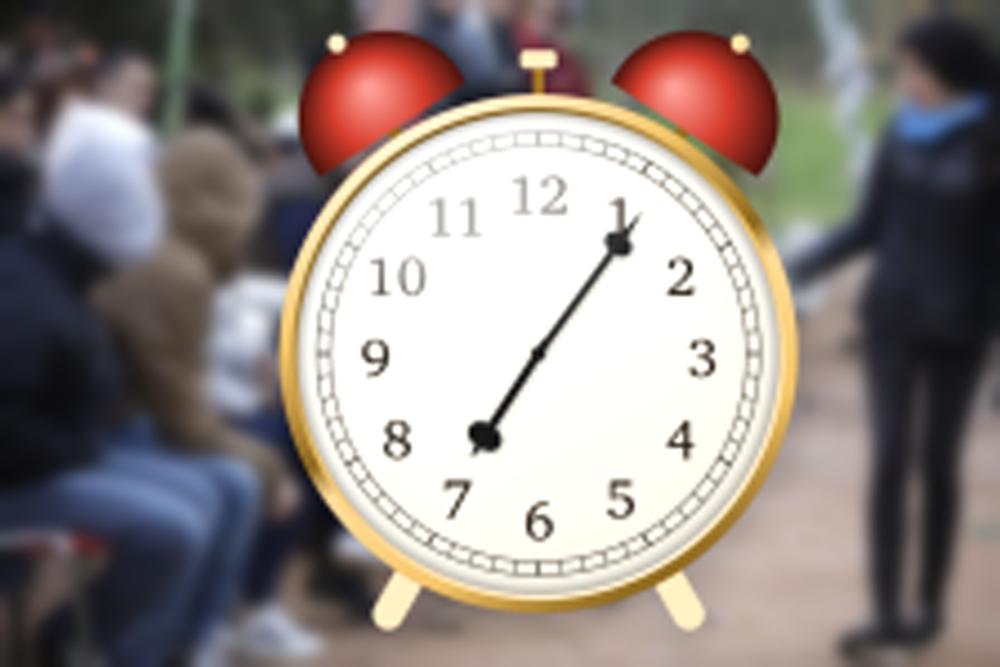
7h06
